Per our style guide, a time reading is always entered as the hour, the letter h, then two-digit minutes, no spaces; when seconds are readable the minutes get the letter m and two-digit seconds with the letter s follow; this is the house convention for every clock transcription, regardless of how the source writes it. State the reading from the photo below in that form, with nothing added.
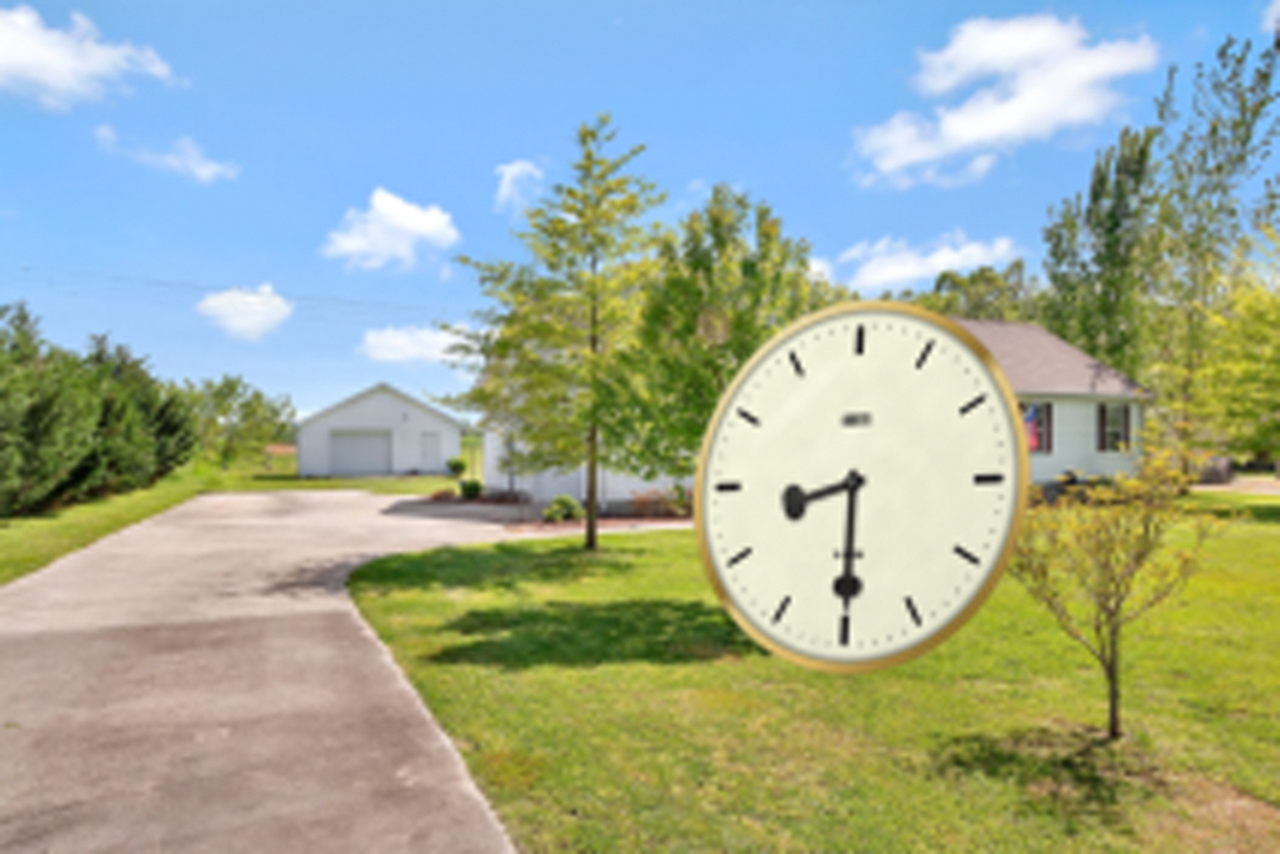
8h30
